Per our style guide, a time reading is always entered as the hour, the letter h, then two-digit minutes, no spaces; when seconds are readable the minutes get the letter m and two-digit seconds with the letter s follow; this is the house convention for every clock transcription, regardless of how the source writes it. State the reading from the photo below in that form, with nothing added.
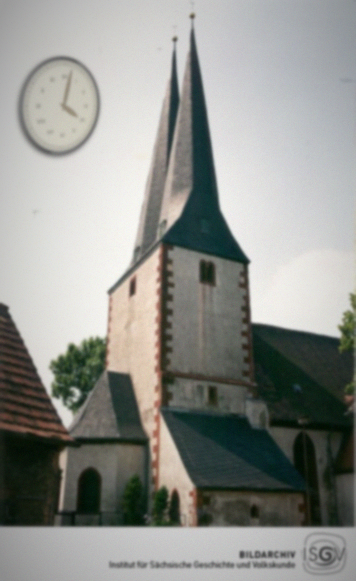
4h02
